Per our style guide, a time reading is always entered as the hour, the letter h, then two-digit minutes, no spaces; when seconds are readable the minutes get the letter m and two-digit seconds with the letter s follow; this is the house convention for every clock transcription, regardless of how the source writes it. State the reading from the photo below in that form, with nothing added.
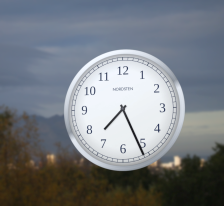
7h26
